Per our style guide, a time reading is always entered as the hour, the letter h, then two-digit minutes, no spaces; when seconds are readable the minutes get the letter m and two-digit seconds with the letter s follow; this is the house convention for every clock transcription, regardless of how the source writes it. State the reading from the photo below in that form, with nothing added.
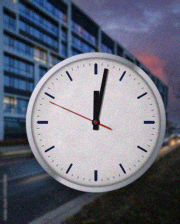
12h01m49s
